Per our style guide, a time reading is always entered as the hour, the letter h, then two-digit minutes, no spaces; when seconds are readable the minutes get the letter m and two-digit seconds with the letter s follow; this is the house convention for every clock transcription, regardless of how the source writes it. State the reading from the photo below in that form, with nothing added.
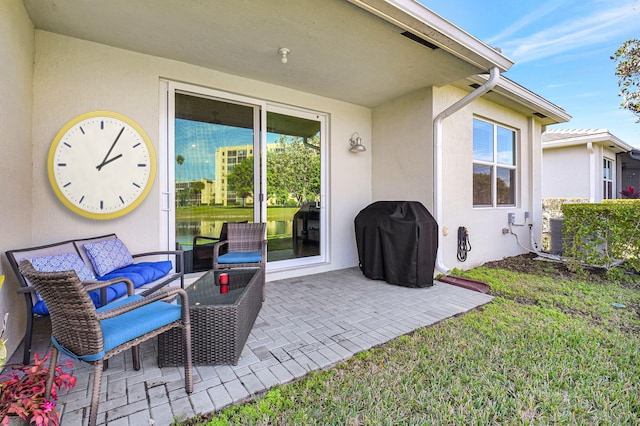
2h05
